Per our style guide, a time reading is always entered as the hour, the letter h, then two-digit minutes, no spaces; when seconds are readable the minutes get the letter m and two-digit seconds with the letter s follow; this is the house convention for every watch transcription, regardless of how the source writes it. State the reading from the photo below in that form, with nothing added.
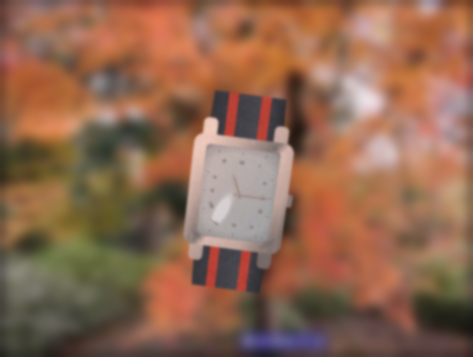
11h15
